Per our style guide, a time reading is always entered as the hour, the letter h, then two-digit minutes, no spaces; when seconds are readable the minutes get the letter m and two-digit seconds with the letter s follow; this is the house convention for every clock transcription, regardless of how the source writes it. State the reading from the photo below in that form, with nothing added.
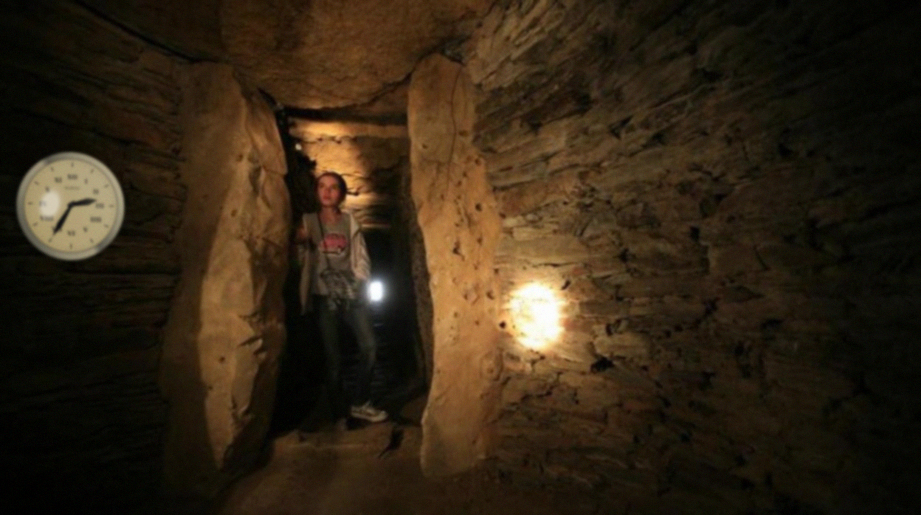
2h35
